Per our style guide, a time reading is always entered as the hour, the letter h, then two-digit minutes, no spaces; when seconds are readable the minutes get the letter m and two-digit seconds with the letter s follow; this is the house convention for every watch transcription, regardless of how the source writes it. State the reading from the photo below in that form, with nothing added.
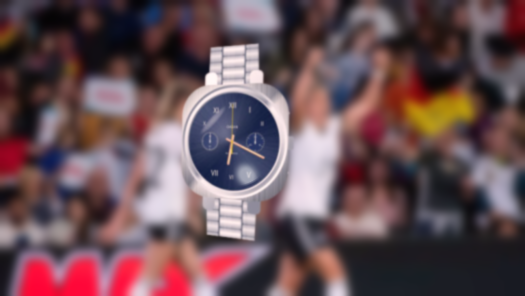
6h19
